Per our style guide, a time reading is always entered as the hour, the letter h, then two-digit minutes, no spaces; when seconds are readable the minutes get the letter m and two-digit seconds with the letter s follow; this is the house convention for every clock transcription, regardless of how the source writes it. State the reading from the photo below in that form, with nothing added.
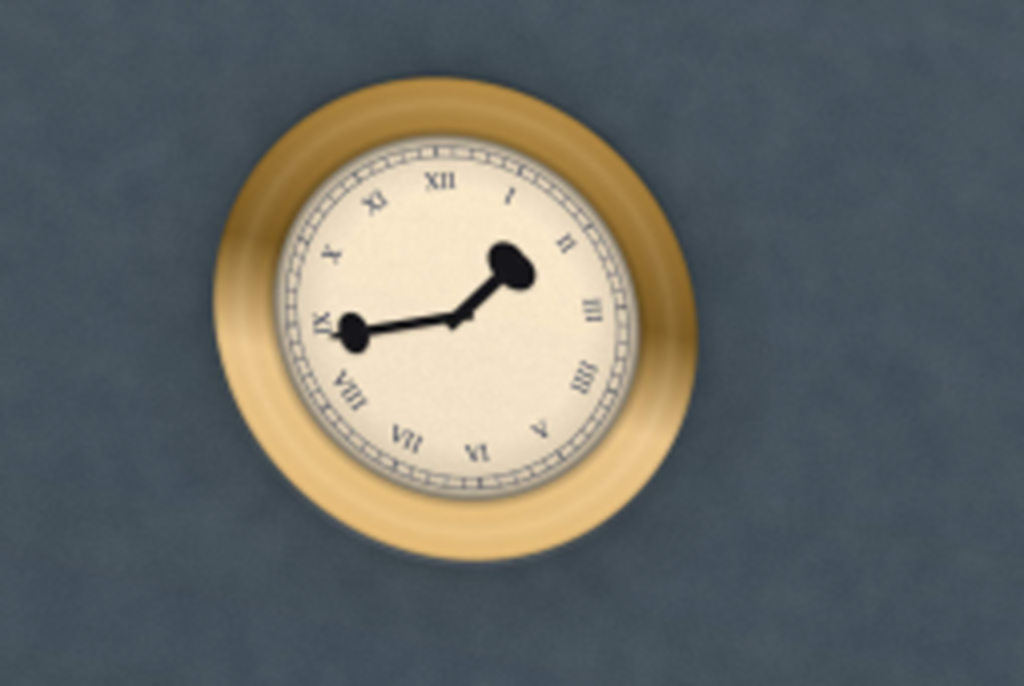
1h44
